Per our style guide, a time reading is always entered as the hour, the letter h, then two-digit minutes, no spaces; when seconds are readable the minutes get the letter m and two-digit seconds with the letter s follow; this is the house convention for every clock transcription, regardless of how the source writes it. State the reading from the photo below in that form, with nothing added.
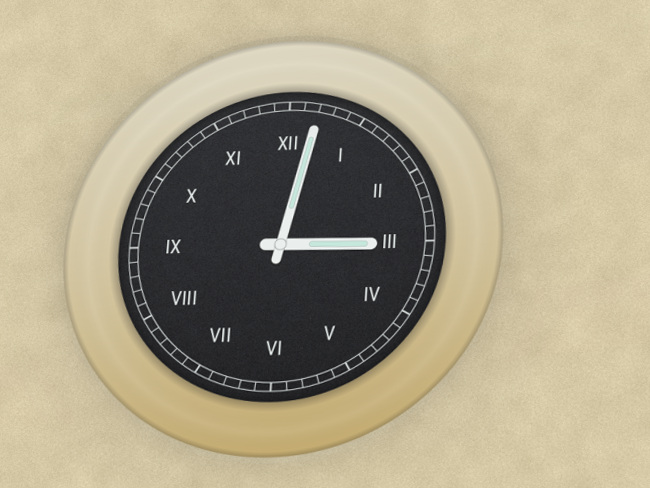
3h02
